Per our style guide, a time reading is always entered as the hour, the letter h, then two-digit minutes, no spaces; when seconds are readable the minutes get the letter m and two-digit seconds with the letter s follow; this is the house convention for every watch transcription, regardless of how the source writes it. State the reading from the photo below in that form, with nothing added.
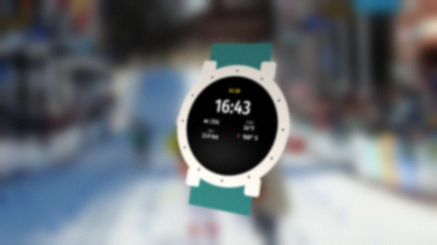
16h43
